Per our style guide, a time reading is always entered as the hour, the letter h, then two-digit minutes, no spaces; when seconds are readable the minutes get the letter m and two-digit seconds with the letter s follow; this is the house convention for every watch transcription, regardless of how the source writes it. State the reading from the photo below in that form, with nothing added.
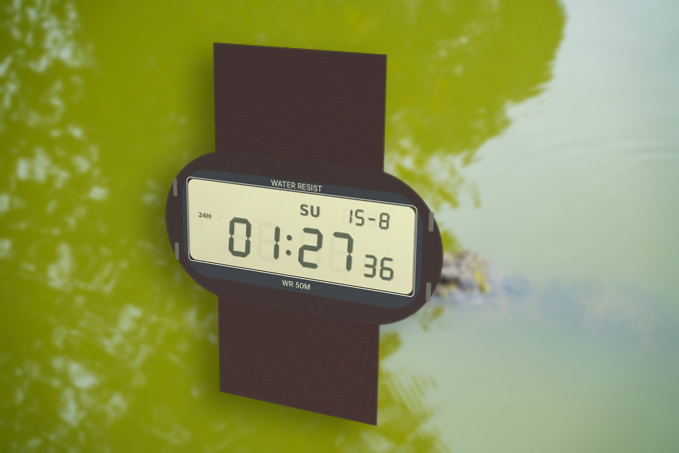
1h27m36s
